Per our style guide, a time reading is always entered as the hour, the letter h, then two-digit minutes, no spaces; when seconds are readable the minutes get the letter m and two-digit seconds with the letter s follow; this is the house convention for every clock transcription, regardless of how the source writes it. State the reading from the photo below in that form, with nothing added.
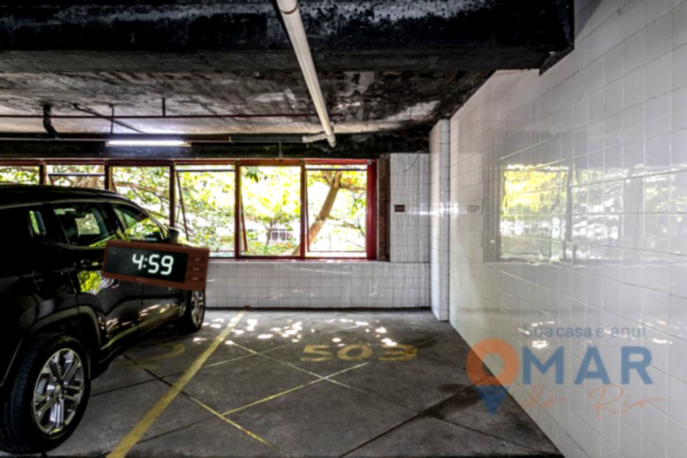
4h59
